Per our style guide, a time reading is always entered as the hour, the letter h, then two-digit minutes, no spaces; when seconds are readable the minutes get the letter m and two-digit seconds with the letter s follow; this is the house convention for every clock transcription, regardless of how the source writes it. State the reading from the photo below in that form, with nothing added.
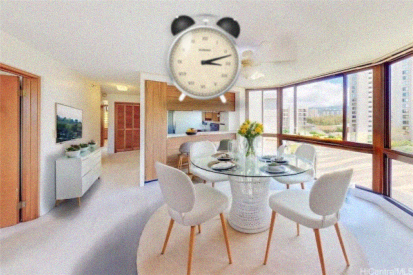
3h12
